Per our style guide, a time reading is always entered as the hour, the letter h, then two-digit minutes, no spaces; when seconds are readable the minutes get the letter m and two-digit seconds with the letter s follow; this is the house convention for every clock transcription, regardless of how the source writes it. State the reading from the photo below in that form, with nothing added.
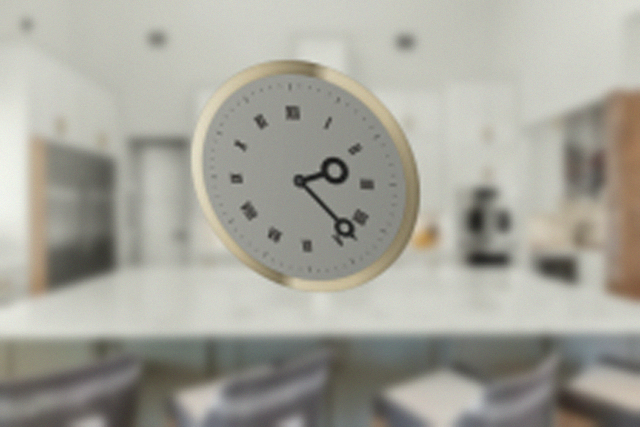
2h23
